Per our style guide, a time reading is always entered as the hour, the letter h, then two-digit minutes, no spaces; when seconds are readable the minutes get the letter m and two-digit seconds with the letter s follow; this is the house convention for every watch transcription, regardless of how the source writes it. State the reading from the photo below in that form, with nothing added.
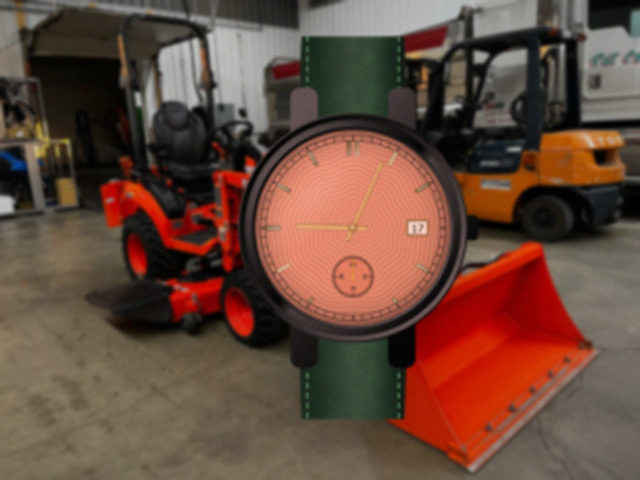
9h04
